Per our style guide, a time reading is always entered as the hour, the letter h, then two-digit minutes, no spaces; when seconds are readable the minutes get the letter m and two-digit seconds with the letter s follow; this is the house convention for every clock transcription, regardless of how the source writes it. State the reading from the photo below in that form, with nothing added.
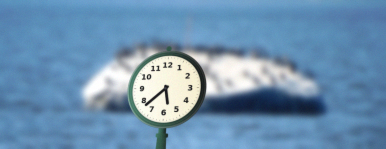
5h38
